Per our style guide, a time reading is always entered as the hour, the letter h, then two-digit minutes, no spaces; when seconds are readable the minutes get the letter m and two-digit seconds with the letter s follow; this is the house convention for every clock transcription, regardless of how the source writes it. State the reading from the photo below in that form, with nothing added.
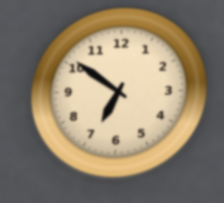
6h51
